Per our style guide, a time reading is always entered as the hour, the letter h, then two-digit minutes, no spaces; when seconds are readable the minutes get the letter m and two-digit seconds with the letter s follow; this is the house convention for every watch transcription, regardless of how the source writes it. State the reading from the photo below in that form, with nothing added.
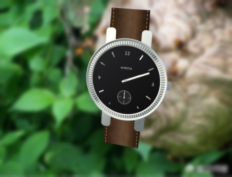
2h11
